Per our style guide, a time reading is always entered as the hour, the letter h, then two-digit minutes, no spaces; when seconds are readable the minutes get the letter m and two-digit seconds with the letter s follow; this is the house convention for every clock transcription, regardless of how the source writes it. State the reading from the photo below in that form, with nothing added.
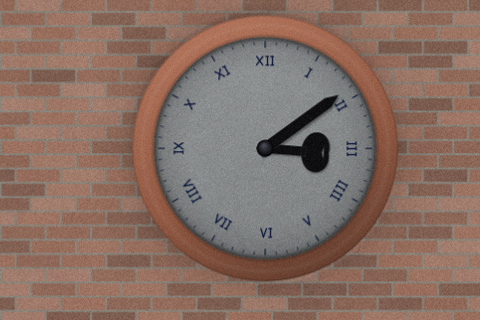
3h09
